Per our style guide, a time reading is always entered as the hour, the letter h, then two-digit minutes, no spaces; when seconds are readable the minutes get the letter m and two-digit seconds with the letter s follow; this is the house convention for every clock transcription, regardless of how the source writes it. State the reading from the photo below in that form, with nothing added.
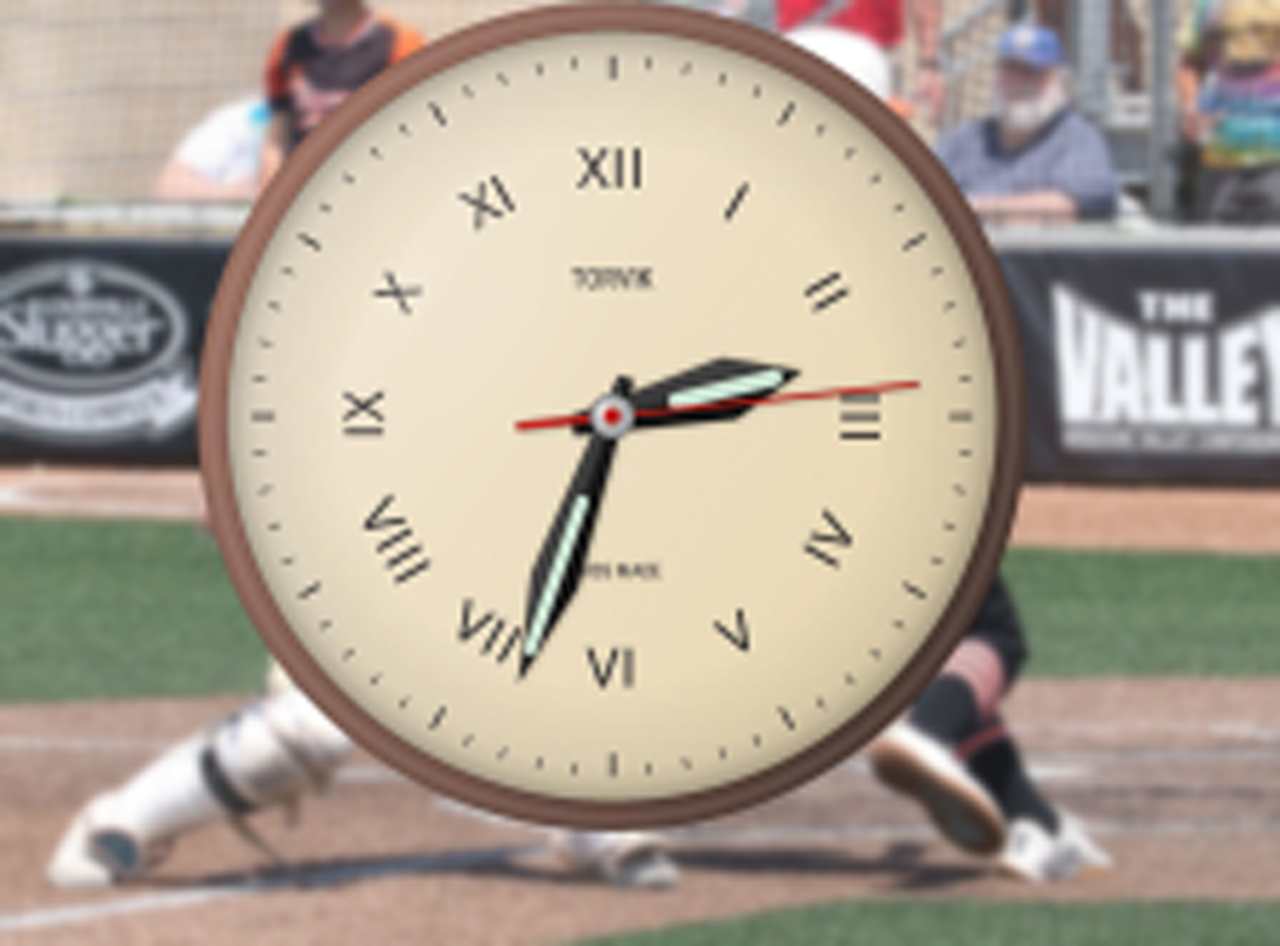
2h33m14s
